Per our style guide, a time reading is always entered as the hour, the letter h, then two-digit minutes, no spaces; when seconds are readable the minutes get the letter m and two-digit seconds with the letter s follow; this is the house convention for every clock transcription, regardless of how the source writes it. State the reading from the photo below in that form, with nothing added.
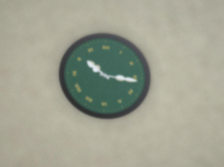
10h16
